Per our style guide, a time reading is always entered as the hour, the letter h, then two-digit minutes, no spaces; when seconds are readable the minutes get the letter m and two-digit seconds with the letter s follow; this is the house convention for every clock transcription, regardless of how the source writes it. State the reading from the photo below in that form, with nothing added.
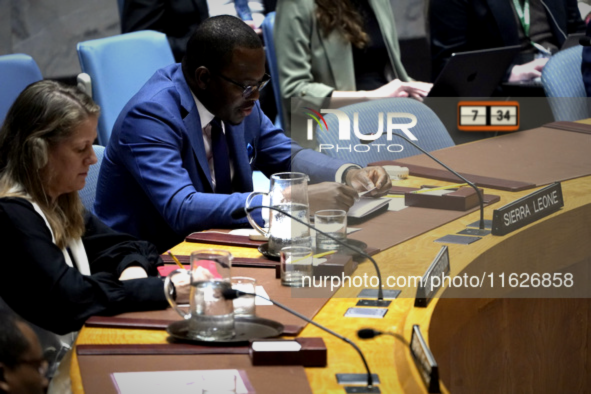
7h34
